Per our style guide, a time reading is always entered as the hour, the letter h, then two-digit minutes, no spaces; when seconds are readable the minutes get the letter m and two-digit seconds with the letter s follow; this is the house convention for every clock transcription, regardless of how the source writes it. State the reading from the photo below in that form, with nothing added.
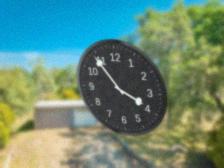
3h54
